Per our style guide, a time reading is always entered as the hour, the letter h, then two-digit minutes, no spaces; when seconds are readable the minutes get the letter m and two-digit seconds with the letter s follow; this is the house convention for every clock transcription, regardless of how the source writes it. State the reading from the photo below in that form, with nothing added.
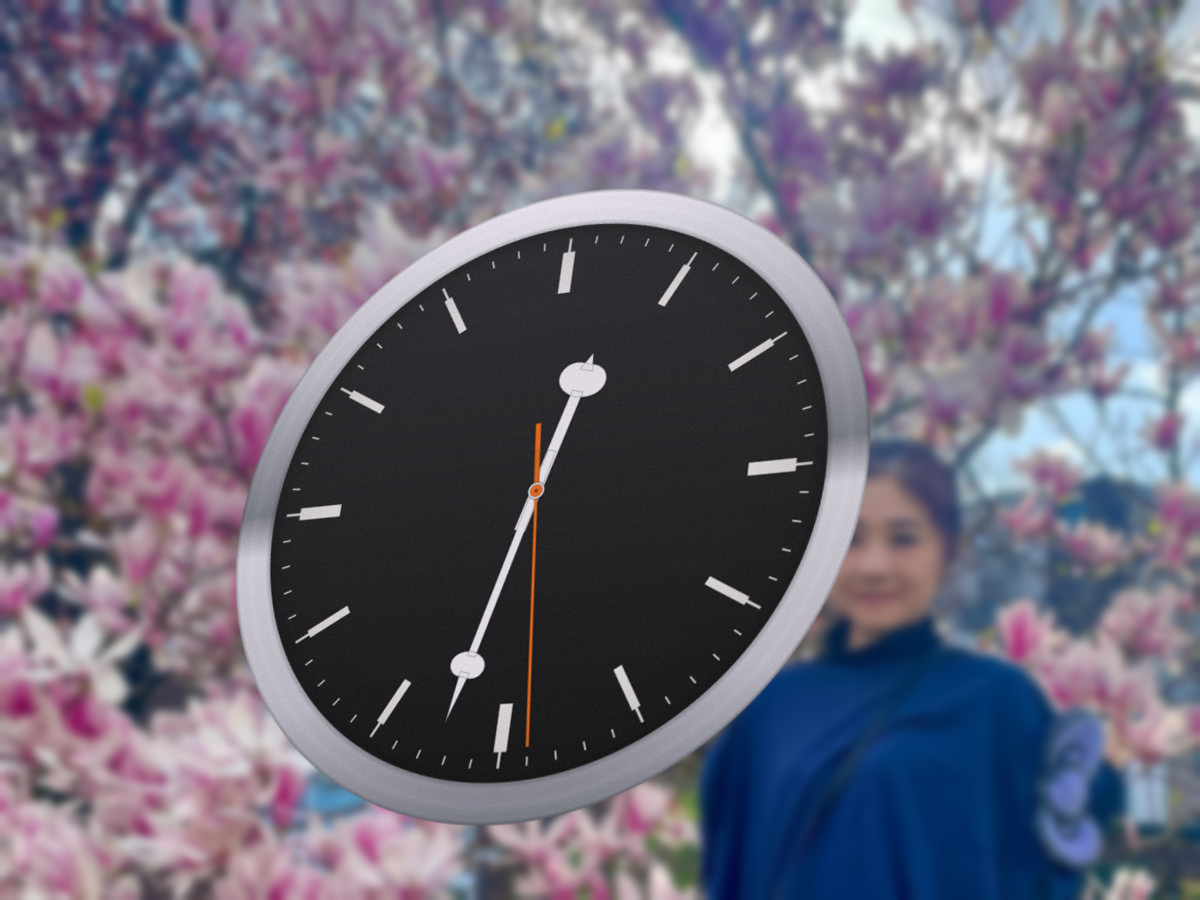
12h32m29s
